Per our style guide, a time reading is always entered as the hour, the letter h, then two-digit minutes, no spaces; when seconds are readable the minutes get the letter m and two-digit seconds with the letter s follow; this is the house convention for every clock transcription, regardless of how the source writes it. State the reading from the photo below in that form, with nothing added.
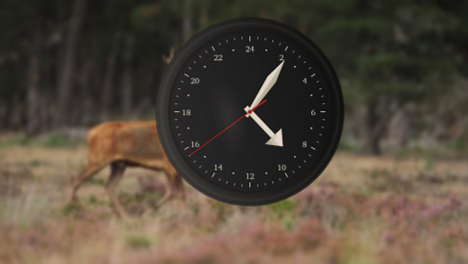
9h05m39s
